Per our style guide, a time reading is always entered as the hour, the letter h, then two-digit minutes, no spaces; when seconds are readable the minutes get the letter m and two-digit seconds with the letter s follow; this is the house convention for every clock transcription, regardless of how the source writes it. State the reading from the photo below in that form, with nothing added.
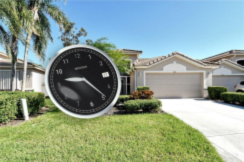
9h24
